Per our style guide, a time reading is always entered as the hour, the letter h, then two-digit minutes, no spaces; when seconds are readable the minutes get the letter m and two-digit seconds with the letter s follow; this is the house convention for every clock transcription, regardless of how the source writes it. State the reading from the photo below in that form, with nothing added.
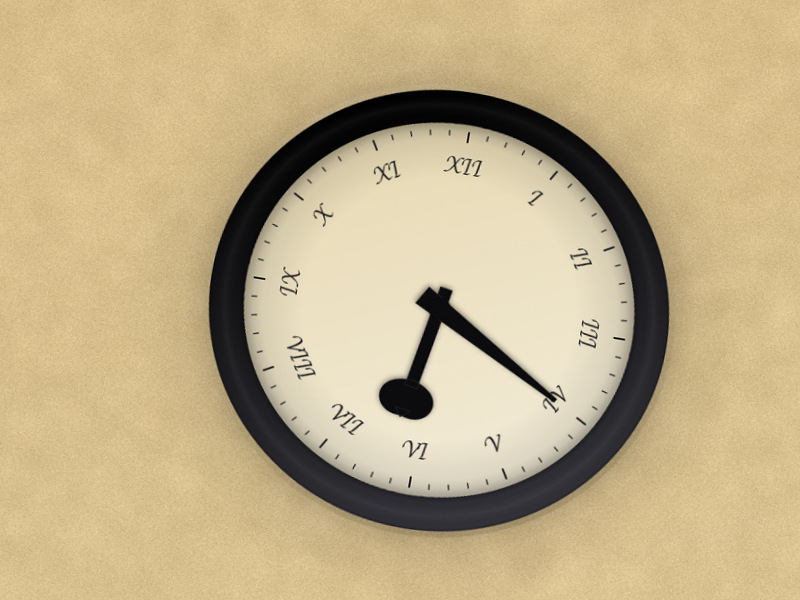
6h20
